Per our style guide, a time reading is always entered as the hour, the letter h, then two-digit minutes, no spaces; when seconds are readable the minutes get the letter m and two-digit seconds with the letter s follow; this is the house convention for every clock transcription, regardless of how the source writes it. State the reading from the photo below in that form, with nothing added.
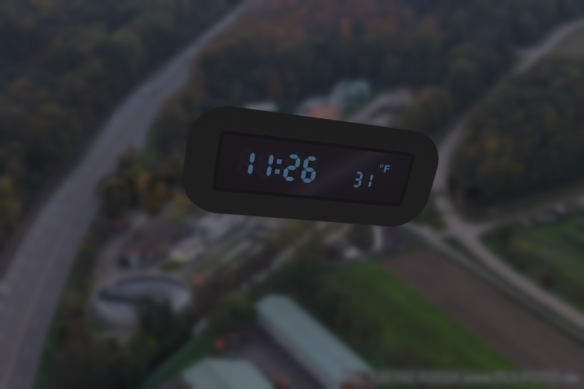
11h26
